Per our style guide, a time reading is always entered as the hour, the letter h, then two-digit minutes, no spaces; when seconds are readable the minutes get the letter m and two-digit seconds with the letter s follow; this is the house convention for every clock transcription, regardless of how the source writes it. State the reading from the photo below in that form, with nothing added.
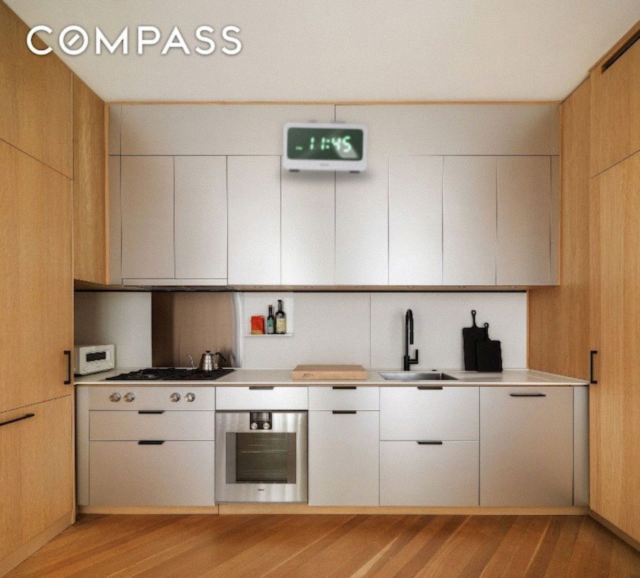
11h45
